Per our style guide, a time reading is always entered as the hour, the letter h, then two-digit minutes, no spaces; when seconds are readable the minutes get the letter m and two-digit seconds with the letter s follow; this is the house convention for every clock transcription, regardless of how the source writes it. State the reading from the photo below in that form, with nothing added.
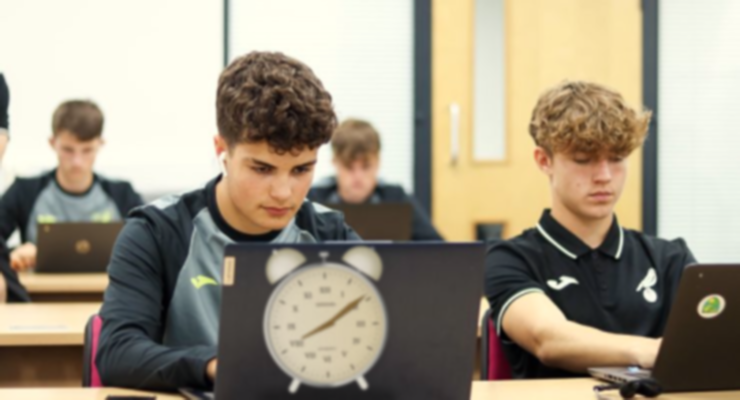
8h09
